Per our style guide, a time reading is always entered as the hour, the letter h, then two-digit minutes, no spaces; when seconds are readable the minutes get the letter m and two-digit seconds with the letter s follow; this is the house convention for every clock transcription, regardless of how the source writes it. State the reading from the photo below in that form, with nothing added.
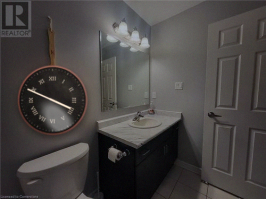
3h49
